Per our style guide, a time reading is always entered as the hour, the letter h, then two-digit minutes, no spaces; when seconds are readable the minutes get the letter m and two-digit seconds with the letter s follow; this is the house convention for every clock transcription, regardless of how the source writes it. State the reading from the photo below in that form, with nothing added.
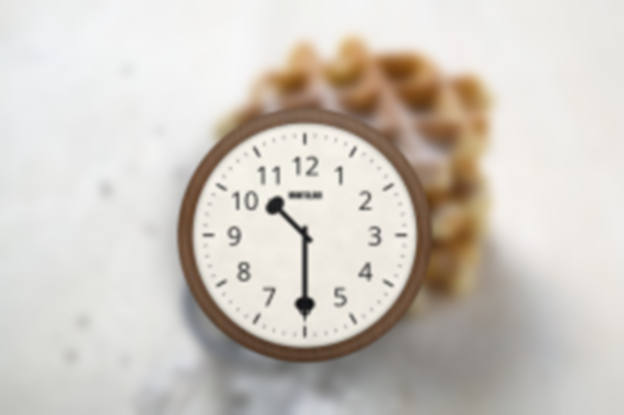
10h30
